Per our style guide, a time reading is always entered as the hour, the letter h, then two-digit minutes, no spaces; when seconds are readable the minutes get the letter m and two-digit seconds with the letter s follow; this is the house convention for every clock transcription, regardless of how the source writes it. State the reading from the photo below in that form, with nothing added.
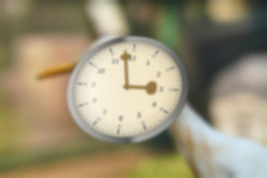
2h58
